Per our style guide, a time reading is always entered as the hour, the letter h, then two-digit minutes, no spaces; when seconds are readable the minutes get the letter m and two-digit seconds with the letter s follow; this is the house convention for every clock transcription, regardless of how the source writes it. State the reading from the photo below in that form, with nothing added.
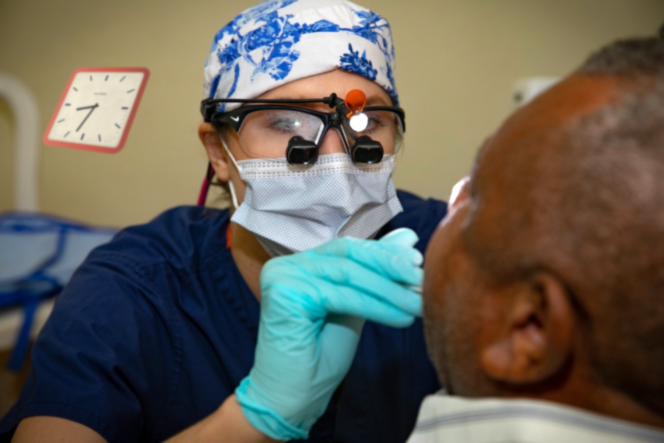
8h33
